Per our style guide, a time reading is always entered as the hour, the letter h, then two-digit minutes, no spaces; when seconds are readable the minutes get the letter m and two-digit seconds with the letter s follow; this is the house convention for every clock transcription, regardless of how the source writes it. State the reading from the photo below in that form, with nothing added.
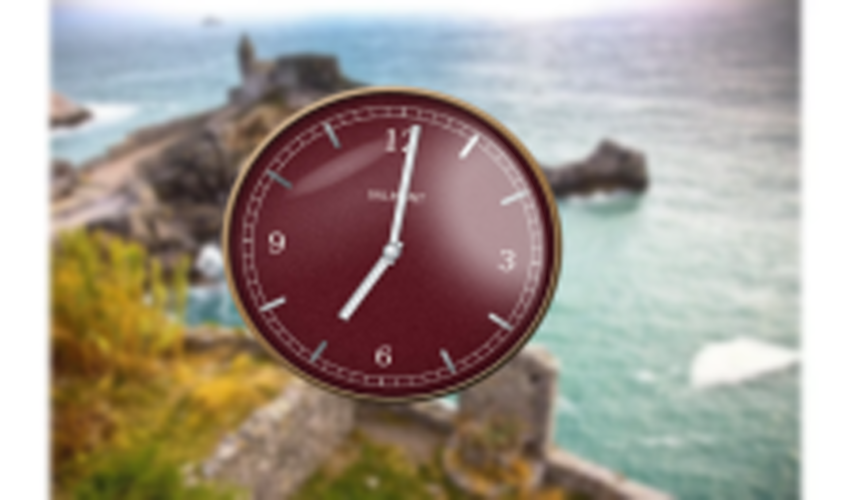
7h01
